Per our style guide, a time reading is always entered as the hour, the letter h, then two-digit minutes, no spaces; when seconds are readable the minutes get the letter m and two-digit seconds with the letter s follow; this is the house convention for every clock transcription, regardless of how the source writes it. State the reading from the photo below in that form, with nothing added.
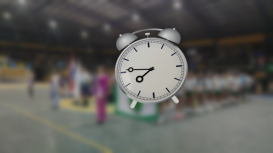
7h46
